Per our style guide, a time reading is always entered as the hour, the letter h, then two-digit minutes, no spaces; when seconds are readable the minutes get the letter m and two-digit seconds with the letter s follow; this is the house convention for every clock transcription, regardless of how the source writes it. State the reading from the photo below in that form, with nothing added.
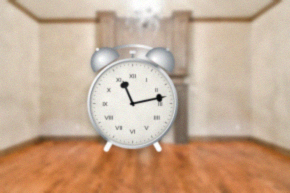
11h13
